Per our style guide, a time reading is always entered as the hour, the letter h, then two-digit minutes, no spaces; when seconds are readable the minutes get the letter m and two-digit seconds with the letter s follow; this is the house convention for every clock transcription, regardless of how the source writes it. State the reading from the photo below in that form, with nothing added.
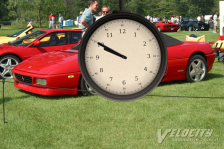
9h50
